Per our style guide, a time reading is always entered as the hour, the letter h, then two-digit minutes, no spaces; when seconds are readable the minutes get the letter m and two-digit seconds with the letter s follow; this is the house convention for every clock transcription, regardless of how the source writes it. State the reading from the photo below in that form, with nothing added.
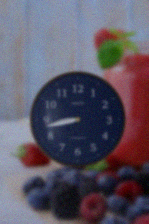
8h43
